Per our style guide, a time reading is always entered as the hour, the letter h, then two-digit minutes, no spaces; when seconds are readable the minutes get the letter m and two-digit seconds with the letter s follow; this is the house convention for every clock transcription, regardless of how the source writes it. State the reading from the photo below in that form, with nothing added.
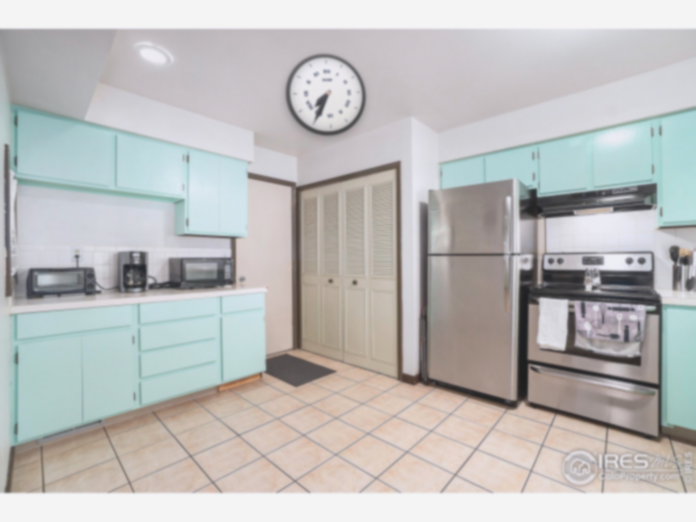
7h35
